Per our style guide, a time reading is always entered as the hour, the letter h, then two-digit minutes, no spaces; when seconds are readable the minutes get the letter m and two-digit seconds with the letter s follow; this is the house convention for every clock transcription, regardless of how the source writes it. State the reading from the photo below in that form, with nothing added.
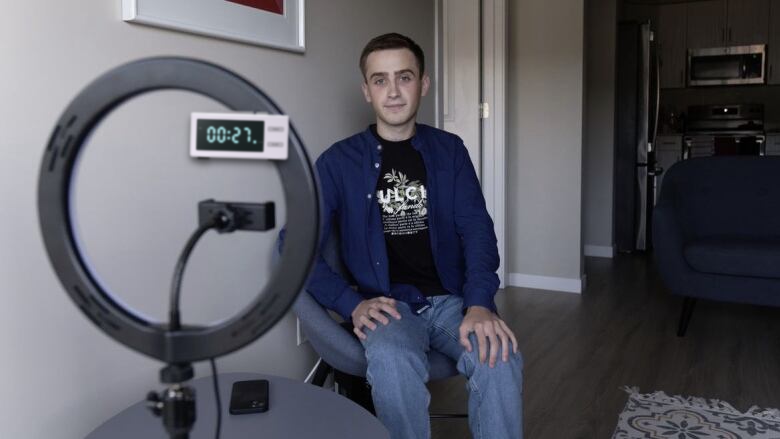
0h27
